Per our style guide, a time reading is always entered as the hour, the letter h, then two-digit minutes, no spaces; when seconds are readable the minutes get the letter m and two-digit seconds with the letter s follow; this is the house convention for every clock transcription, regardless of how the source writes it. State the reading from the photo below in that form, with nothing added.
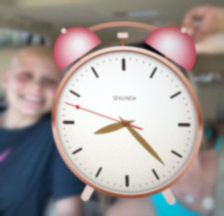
8h22m48s
